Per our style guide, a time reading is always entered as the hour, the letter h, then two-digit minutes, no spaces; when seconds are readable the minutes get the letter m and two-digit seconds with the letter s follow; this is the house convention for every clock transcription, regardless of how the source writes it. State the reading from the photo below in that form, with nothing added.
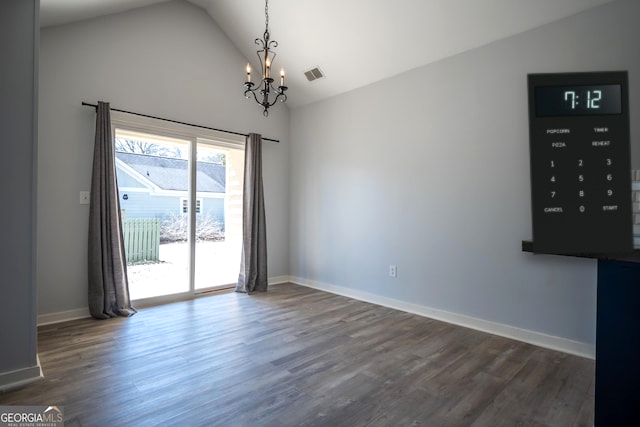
7h12
